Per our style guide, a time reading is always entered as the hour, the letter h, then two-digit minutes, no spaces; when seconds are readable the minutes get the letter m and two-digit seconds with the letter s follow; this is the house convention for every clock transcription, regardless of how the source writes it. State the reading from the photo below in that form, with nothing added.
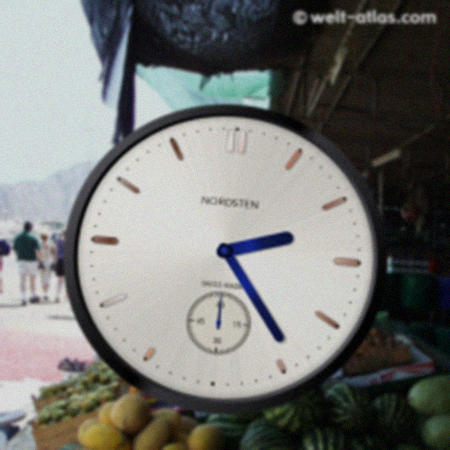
2h24
